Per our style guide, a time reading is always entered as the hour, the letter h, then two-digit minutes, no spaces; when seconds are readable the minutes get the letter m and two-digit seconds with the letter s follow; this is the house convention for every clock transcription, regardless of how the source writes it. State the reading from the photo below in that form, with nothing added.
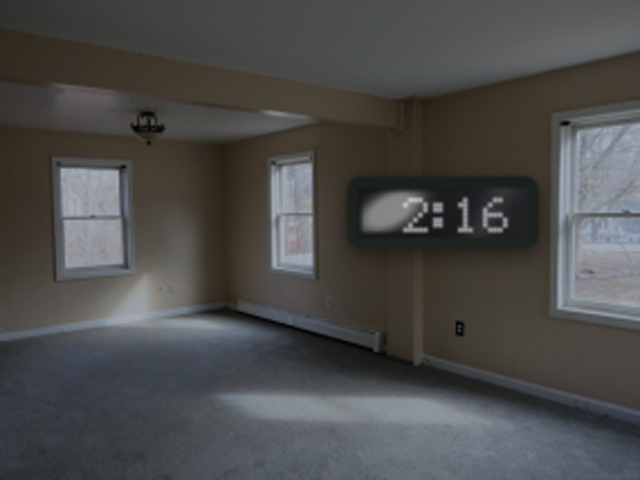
2h16
